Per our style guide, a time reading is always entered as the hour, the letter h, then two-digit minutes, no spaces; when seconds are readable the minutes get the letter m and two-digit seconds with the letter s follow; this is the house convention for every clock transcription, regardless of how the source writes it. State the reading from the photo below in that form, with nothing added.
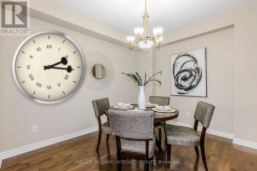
2h16
